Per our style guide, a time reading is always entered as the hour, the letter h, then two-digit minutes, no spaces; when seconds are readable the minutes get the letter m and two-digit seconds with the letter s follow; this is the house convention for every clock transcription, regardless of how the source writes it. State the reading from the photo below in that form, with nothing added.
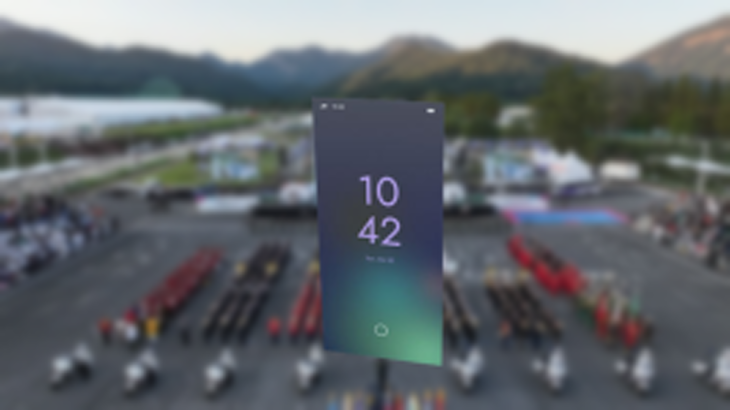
10h42
